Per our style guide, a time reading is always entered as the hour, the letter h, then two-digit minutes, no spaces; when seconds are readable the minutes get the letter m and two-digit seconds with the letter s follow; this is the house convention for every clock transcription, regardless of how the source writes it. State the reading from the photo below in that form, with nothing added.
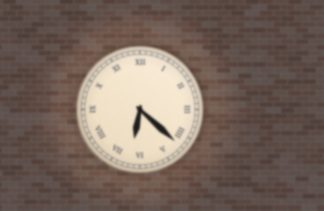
6h22
